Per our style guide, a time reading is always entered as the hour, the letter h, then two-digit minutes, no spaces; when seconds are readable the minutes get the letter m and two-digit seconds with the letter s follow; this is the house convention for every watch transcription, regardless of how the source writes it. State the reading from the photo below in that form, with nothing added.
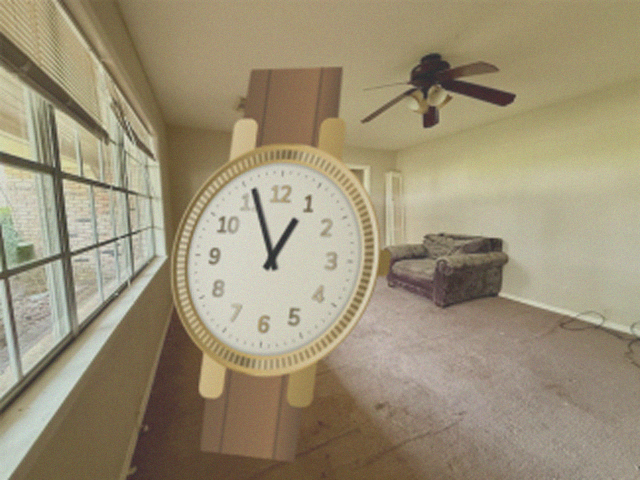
12h56
